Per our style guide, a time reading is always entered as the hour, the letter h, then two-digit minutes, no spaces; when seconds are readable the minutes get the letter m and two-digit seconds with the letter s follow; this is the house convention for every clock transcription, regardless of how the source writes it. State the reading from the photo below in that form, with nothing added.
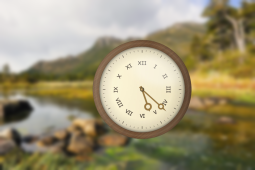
5h22
